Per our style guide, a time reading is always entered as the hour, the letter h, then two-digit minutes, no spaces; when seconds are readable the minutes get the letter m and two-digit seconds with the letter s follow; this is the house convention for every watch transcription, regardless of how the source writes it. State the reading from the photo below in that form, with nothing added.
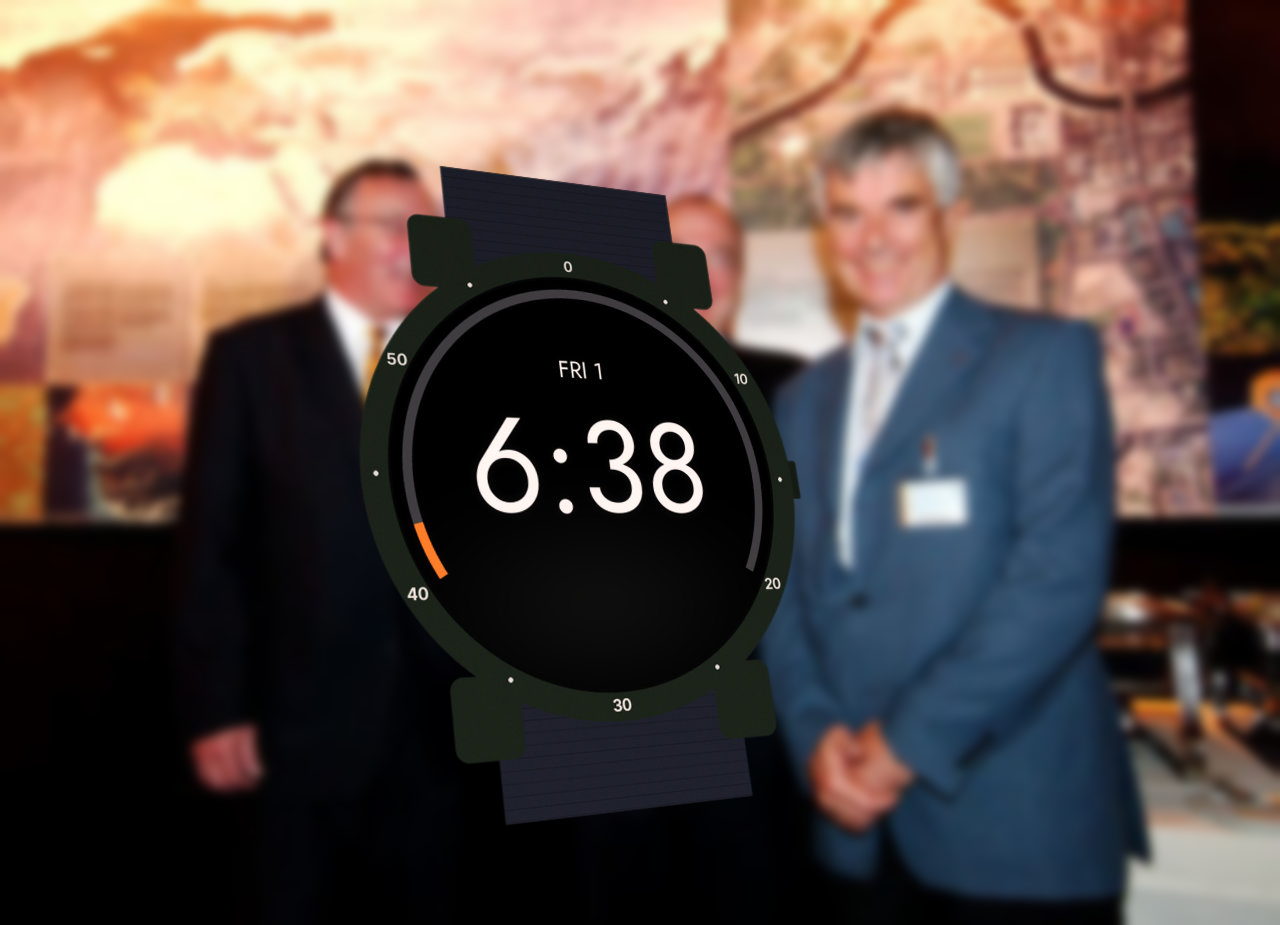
6h38
